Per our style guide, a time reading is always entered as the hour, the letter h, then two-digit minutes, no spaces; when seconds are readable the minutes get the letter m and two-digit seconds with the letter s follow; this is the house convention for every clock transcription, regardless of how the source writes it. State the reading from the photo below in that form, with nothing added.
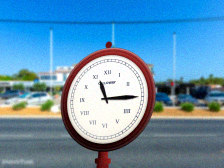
11h15
